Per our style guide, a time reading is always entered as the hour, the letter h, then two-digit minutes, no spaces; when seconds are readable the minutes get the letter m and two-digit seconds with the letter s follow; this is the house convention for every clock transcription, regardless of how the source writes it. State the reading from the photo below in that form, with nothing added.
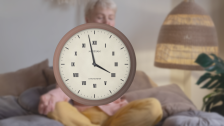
3h58
